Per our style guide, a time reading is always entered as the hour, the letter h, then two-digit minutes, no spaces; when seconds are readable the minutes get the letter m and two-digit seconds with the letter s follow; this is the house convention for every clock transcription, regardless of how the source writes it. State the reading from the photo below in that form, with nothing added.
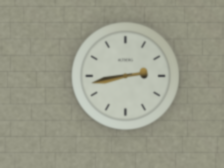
2h43
